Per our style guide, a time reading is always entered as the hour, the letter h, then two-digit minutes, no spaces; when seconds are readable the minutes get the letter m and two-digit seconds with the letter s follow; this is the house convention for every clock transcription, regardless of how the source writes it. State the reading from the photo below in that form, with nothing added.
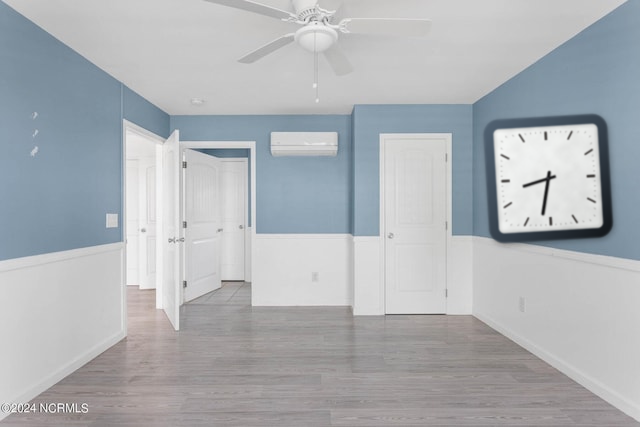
8h32
